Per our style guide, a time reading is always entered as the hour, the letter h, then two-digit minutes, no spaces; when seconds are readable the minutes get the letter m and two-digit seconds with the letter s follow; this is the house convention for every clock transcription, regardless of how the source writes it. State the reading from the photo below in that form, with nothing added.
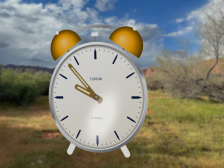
9h53
